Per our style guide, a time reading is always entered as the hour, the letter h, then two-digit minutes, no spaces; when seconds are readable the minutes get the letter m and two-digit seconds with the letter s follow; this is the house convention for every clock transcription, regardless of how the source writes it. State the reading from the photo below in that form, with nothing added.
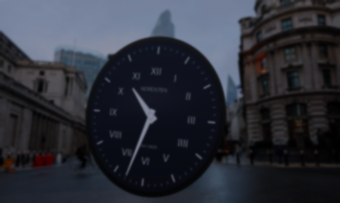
10h33
